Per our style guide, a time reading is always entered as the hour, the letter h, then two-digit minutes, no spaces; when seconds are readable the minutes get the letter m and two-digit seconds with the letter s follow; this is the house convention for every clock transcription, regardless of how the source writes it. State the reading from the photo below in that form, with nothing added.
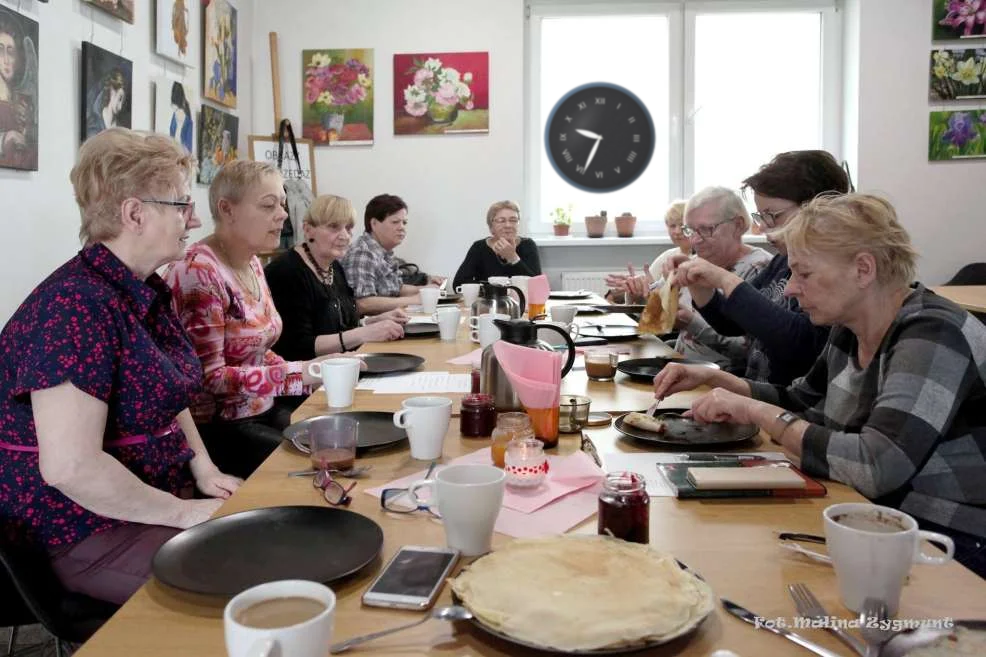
9h34
